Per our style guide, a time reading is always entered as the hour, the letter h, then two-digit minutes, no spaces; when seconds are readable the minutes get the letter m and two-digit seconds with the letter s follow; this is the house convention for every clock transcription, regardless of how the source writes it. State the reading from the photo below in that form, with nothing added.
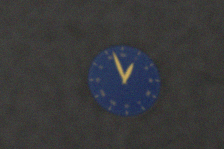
12h57
